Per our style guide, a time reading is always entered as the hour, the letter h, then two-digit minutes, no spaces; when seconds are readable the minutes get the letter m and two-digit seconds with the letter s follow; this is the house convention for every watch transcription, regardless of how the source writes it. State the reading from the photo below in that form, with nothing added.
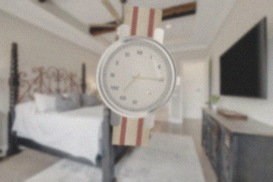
7h15
